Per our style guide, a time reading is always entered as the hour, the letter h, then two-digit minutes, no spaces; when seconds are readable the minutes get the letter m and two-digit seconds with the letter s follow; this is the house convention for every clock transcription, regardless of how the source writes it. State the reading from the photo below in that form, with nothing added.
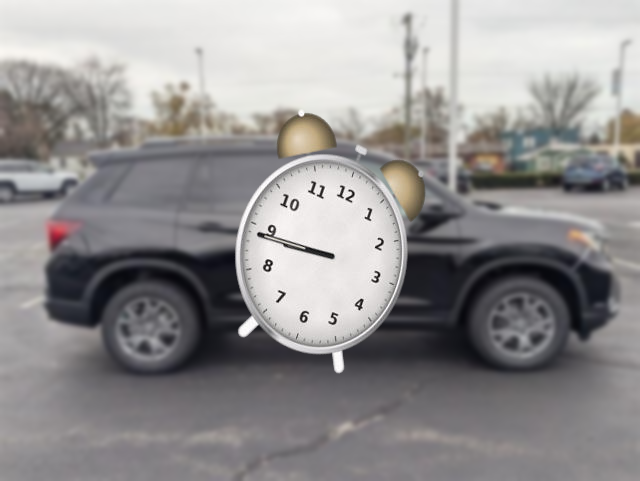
8h44
